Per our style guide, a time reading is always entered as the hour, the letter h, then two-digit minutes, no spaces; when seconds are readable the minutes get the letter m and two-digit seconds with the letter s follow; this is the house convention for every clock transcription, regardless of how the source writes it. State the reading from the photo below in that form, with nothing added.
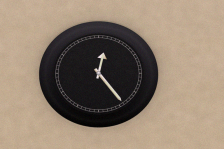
12h24
